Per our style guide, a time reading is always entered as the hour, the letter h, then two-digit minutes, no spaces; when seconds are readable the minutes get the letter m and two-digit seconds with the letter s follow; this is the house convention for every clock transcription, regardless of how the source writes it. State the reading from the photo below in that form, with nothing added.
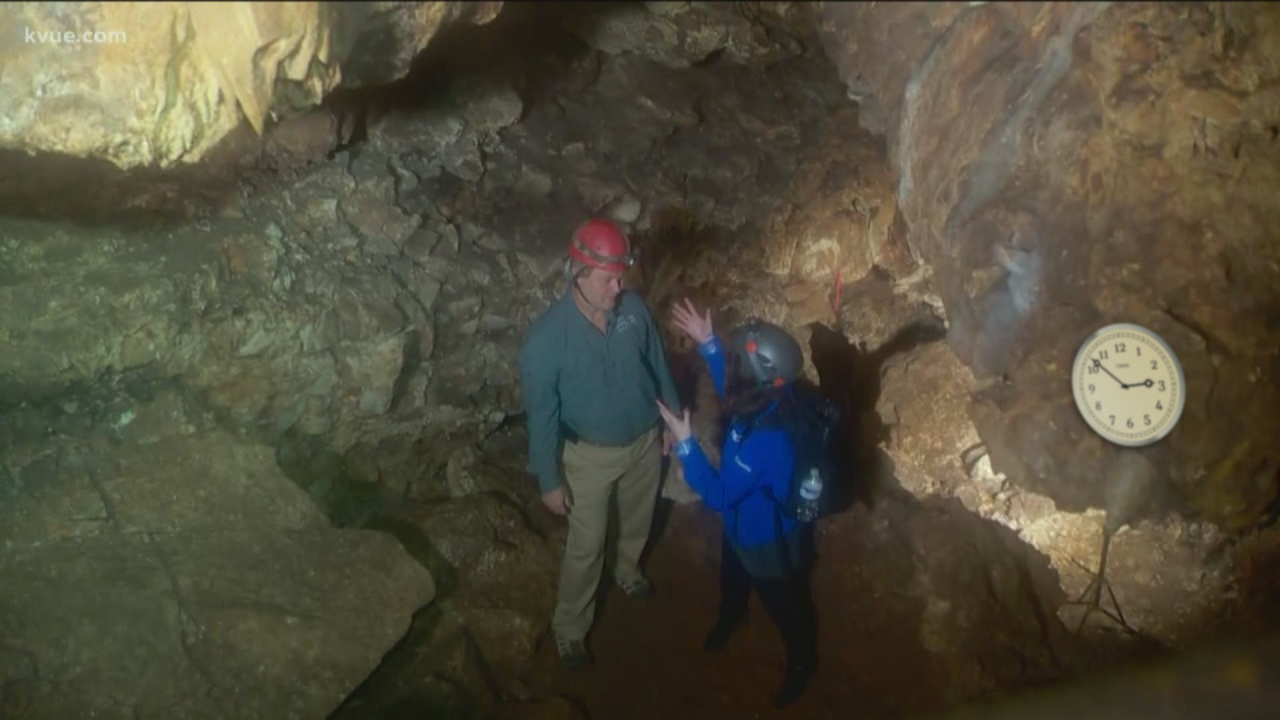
2h52
